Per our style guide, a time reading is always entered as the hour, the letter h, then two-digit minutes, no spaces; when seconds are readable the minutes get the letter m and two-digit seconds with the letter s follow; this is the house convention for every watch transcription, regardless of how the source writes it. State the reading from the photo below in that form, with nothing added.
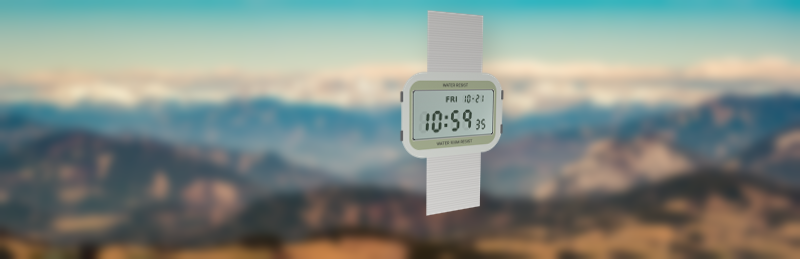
10h59m35s
